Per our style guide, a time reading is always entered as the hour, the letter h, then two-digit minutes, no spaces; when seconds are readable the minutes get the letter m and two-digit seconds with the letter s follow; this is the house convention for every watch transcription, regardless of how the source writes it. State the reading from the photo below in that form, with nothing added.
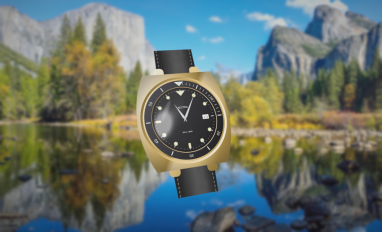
11h05
